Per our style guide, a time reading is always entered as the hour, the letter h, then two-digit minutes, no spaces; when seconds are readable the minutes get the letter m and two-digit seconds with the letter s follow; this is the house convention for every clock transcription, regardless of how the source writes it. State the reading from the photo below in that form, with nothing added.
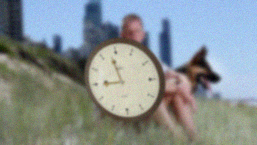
8h58
